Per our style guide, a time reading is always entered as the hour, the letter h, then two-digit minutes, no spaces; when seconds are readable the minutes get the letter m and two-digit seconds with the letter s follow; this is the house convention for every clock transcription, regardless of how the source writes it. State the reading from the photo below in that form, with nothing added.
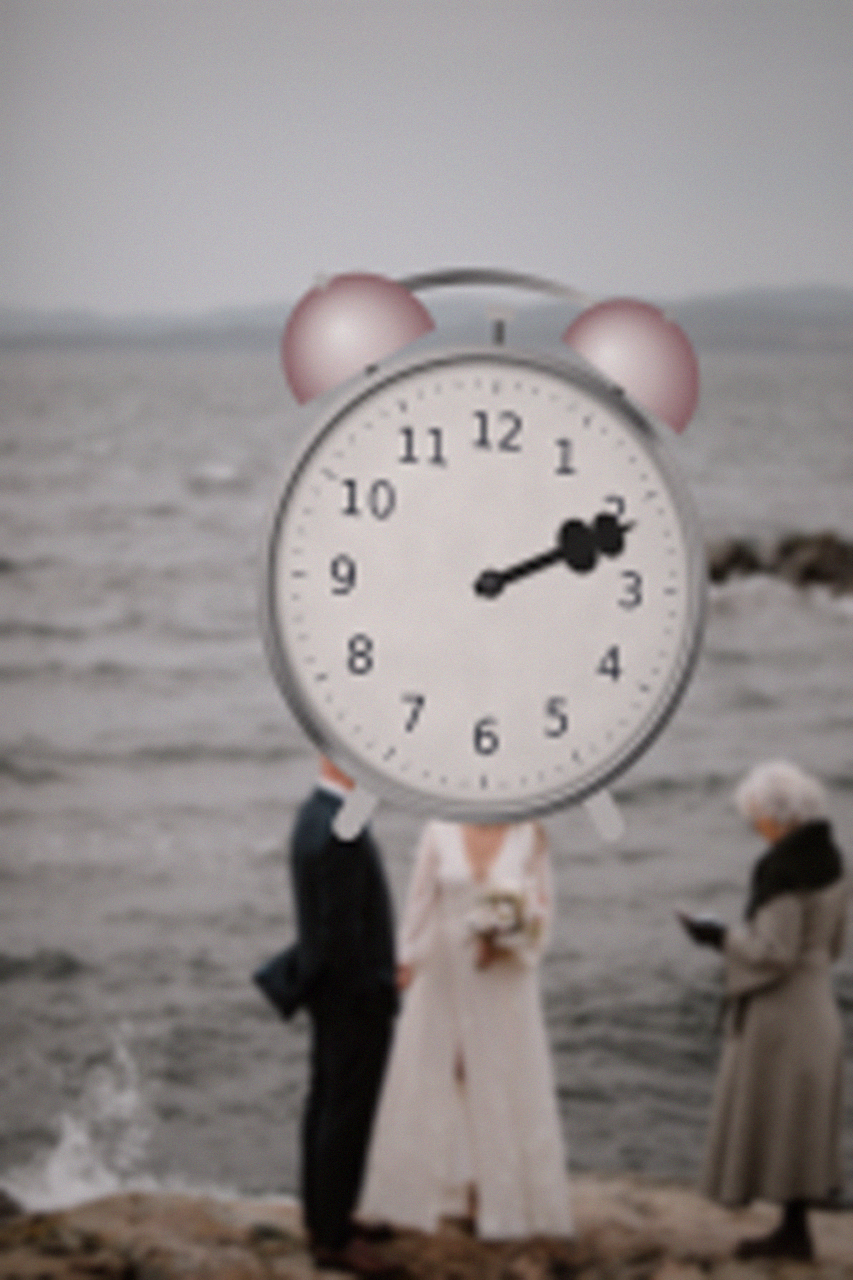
2h11
